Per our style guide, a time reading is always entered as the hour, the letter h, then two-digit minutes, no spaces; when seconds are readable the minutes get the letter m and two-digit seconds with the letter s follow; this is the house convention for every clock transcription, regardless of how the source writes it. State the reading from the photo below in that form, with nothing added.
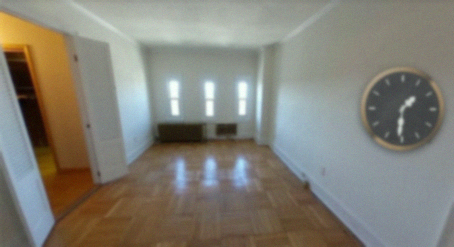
1h31
